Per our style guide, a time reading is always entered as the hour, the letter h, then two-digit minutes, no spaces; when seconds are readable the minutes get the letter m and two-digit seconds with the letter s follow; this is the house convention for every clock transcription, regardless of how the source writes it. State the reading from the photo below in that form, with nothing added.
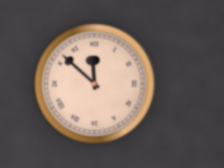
11h52
